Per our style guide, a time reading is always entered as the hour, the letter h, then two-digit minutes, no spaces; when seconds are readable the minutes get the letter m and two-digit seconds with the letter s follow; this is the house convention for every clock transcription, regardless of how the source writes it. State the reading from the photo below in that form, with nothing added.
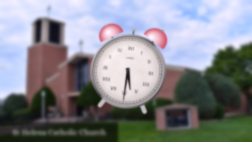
5h30
